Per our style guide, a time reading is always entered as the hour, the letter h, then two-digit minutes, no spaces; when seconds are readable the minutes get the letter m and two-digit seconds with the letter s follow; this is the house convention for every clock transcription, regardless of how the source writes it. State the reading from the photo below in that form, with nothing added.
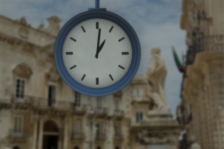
1h01
